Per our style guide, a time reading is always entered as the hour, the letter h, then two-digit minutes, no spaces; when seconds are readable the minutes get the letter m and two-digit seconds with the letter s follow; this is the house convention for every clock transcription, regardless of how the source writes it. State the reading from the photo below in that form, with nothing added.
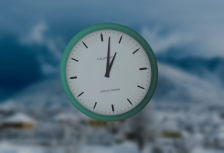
1h02
